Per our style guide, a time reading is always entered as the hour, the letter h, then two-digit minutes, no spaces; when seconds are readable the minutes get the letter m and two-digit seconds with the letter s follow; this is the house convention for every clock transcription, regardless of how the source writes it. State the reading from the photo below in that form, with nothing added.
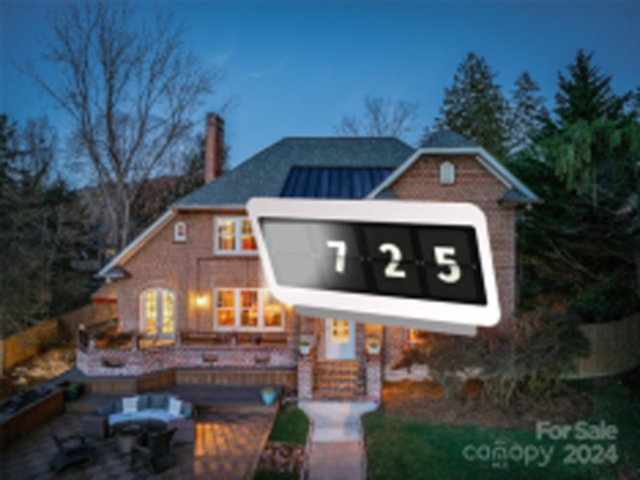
7h25
